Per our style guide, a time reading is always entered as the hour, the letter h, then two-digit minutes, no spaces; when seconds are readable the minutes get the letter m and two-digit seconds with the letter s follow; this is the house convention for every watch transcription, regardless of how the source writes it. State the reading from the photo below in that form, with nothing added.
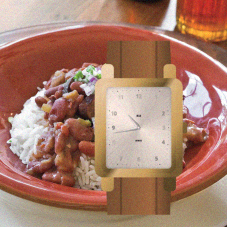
10h43
